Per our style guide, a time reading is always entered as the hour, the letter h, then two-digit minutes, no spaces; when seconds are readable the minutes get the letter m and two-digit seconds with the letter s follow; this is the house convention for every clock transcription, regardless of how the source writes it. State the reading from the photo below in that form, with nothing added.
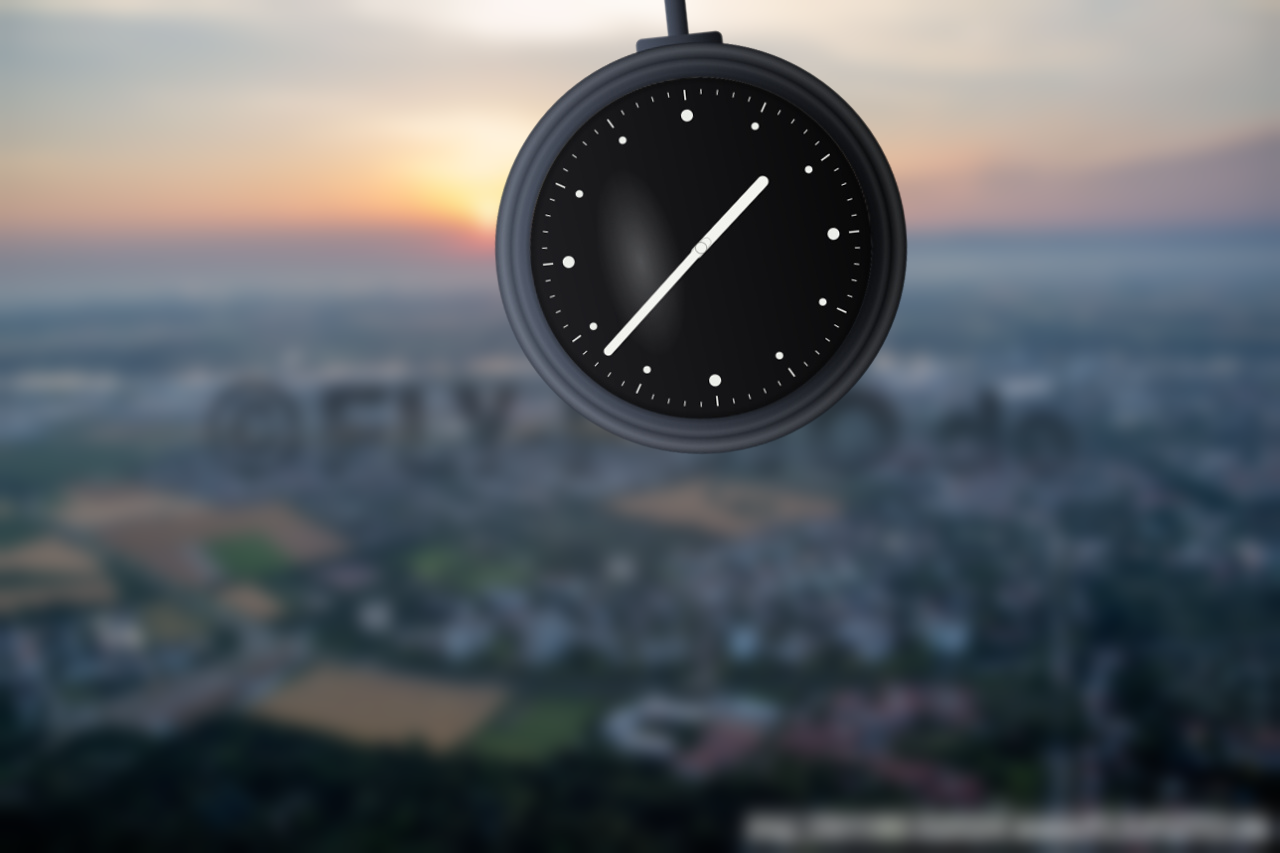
1h38
